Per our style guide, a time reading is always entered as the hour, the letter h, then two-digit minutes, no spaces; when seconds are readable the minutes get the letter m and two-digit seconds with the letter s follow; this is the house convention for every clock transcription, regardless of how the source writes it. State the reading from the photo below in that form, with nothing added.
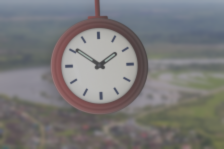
1h51
